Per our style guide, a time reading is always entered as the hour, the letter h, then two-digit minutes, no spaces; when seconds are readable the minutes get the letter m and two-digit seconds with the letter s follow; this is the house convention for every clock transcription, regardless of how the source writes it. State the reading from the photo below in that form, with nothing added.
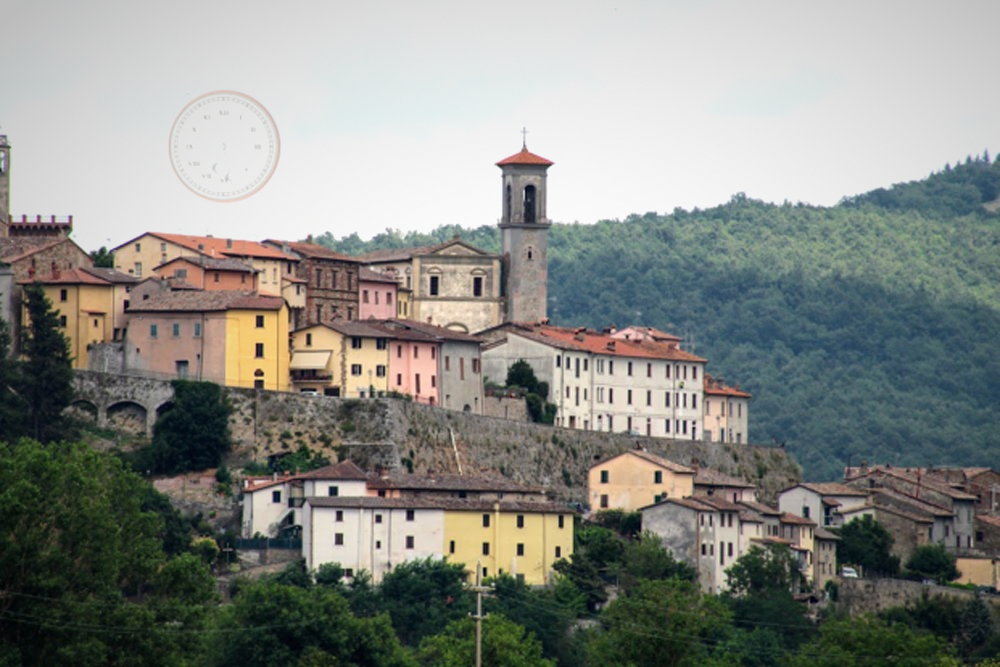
6h28
